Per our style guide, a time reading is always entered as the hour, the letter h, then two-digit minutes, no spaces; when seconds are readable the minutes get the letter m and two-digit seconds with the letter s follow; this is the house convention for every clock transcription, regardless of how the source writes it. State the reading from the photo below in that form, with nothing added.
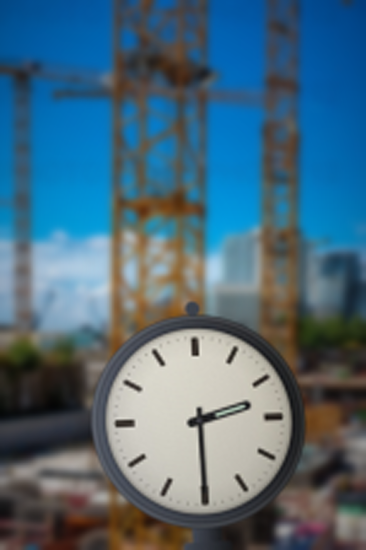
2h30
